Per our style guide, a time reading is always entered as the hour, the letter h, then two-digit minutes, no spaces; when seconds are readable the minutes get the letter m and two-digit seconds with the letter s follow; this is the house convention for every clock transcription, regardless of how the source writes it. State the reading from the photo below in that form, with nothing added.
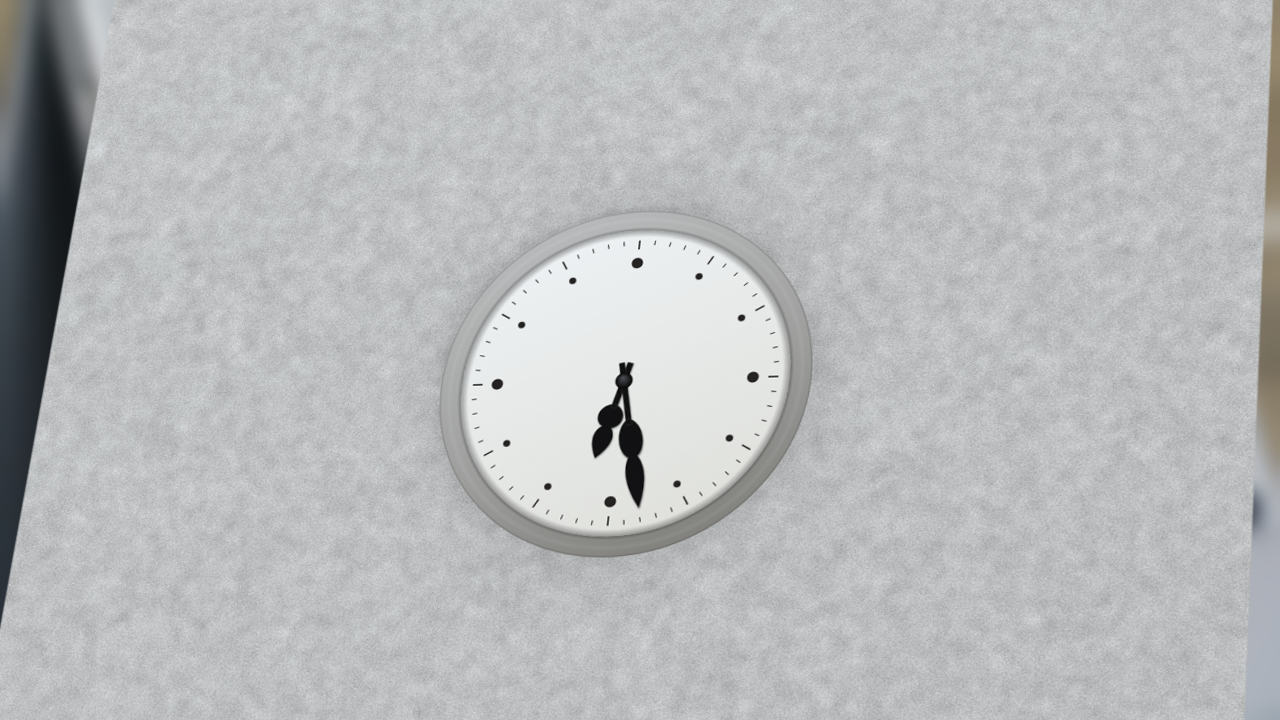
6h28
